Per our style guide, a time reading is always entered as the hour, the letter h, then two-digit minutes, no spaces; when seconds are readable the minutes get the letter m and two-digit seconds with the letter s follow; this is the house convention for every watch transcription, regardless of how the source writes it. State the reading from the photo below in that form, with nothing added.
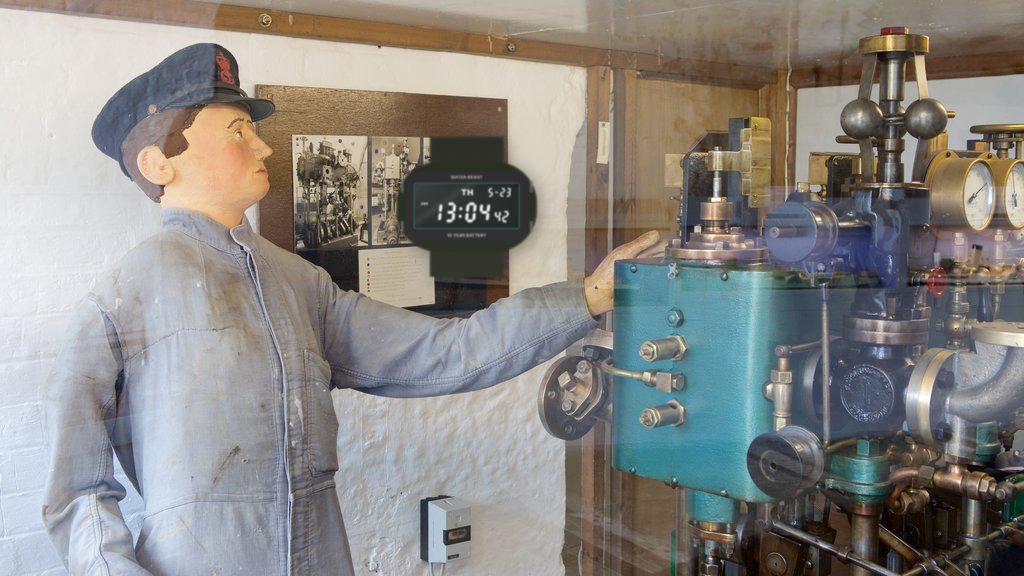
13h04m42s
